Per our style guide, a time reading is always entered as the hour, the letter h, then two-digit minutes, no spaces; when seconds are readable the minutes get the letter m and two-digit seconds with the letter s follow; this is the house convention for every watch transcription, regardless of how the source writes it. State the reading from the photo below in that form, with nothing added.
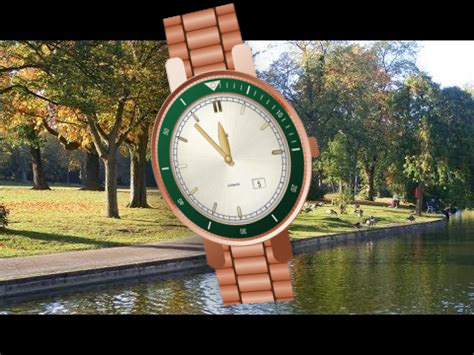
11h54
